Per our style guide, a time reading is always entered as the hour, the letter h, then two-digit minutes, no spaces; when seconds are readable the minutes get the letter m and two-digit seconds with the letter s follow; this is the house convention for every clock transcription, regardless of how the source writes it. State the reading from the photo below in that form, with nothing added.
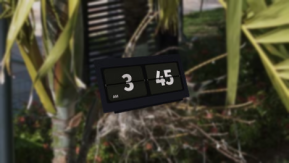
3h45
